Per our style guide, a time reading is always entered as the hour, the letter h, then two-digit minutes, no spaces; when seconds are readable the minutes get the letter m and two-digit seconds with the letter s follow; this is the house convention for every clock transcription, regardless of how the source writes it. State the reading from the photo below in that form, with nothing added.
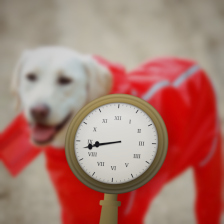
8h43
